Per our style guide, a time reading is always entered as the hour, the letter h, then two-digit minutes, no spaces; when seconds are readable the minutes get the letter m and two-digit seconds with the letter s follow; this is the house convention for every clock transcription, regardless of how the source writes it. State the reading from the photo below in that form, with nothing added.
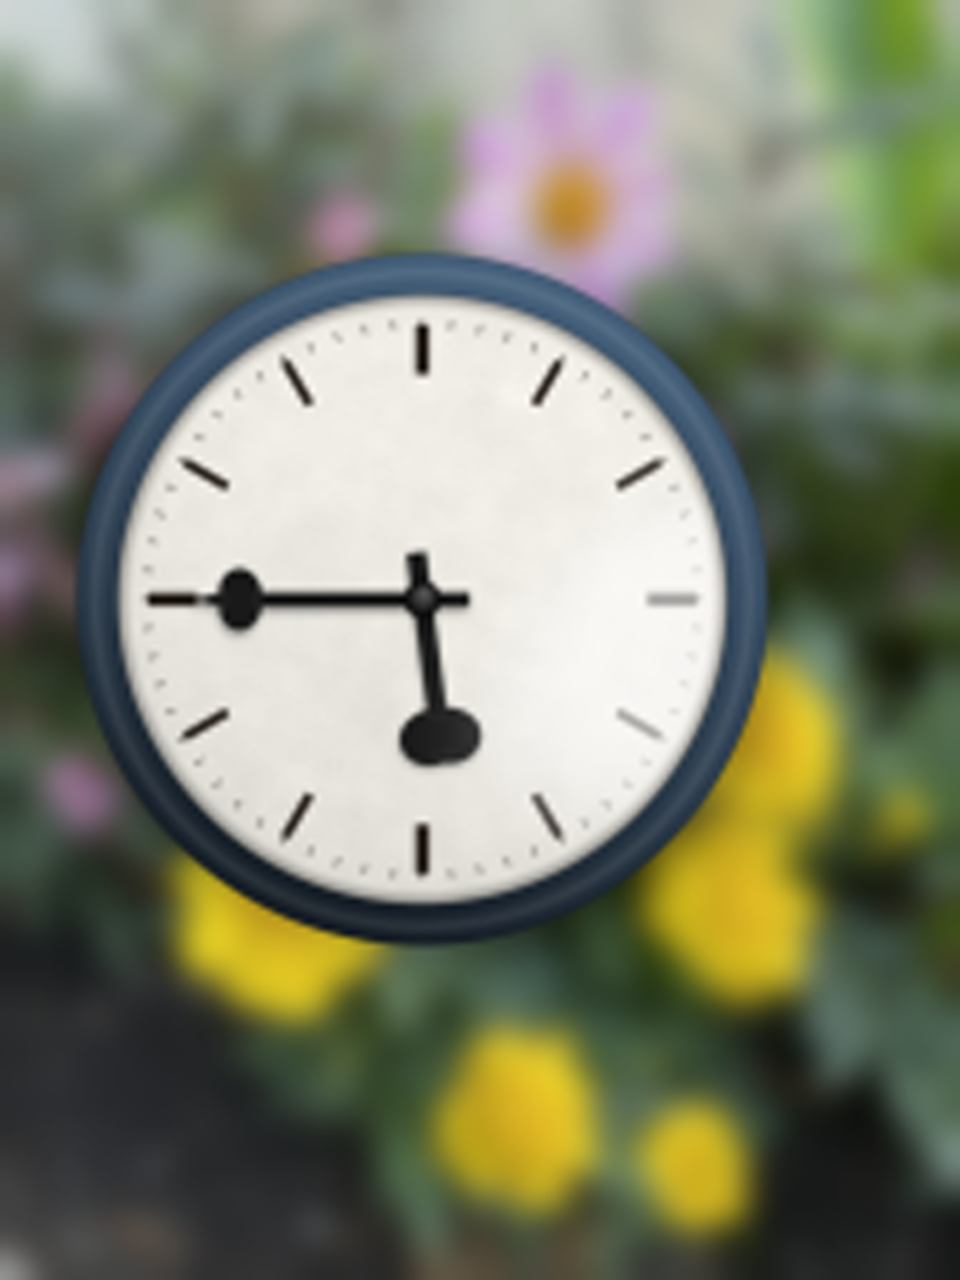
5h45
